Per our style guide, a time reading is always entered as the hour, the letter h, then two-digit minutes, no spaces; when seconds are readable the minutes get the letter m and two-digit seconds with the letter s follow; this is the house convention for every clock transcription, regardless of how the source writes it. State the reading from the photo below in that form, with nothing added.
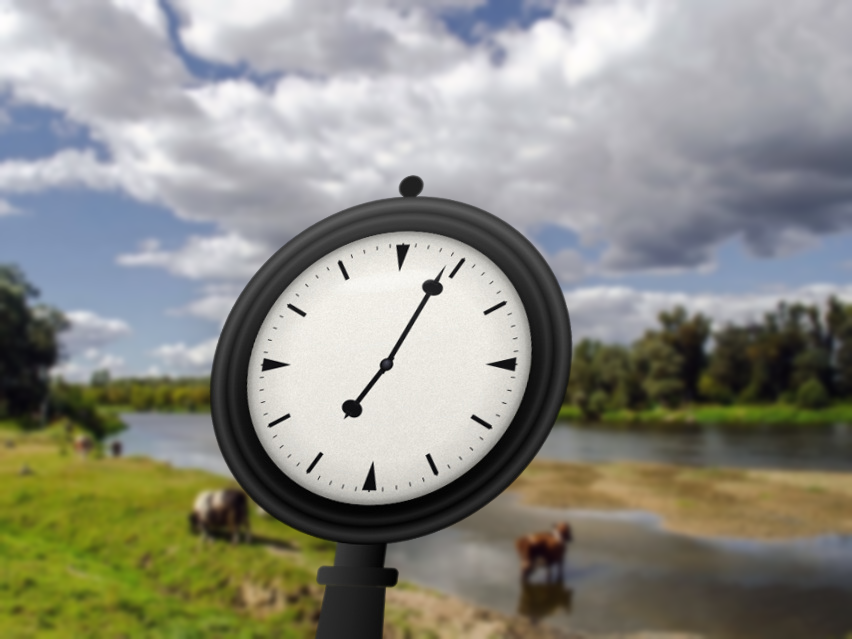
7h04
